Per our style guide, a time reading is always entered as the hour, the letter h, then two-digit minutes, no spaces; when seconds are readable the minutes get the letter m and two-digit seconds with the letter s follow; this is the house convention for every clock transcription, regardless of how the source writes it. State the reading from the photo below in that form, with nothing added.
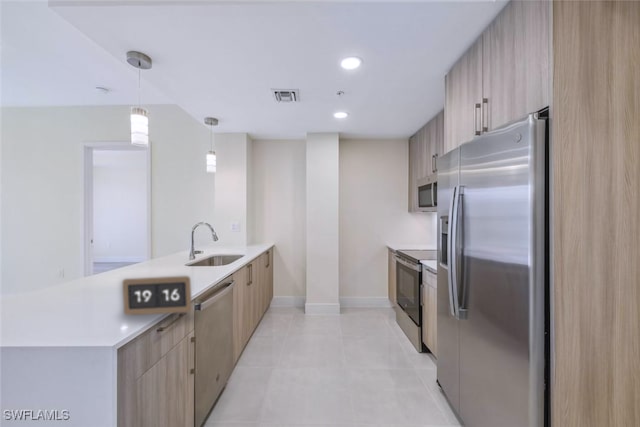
19h16
